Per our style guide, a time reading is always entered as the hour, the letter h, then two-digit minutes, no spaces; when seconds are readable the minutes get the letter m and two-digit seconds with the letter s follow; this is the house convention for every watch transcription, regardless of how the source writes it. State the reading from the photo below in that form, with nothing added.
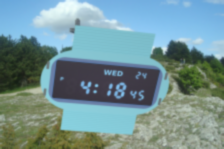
4h18m45s
